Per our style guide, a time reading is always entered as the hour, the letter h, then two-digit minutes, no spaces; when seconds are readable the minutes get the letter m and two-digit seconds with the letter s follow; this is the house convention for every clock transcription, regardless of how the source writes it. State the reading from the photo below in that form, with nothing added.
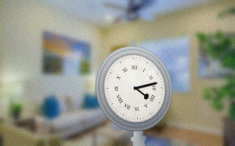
4h13
